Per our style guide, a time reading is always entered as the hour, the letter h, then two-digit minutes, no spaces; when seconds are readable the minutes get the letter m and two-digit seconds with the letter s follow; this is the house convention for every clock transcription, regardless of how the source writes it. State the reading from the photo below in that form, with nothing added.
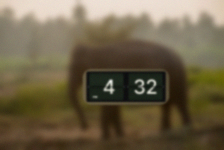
4h32
